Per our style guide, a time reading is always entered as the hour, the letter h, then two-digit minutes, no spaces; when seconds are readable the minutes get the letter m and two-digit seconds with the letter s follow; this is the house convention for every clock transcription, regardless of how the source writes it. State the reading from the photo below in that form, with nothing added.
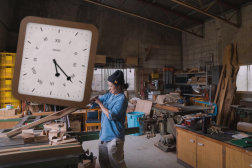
5h22
